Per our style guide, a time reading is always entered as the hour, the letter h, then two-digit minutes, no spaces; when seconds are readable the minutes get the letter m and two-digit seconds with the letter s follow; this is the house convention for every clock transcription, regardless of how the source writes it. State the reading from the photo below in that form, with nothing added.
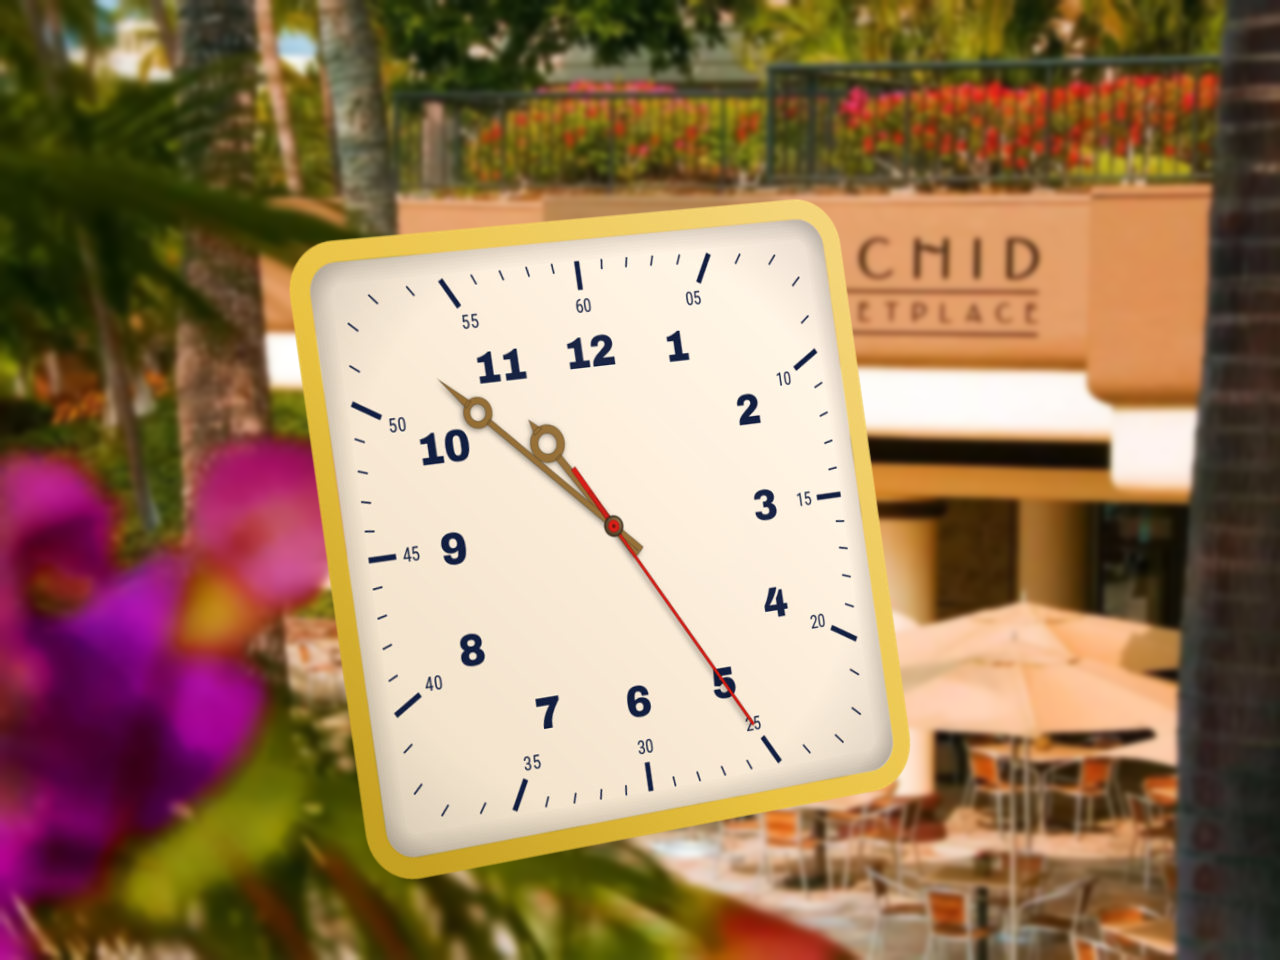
10h52m25s
